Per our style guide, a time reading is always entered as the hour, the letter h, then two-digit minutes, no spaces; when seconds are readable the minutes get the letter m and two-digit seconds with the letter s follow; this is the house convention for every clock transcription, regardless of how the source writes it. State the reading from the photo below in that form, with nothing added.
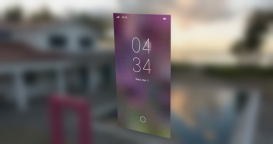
4h34
